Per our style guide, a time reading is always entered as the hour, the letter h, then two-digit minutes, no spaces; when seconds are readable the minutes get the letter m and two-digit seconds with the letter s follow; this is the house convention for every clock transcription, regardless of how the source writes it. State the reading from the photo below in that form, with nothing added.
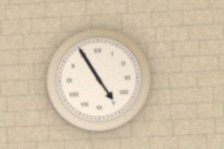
4h55
